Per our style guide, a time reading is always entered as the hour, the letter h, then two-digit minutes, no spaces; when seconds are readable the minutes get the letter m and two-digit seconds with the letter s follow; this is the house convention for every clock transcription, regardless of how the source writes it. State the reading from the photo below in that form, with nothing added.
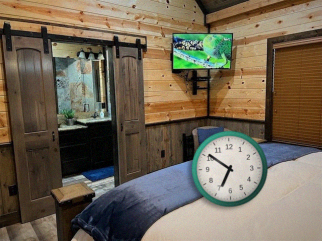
6h51
